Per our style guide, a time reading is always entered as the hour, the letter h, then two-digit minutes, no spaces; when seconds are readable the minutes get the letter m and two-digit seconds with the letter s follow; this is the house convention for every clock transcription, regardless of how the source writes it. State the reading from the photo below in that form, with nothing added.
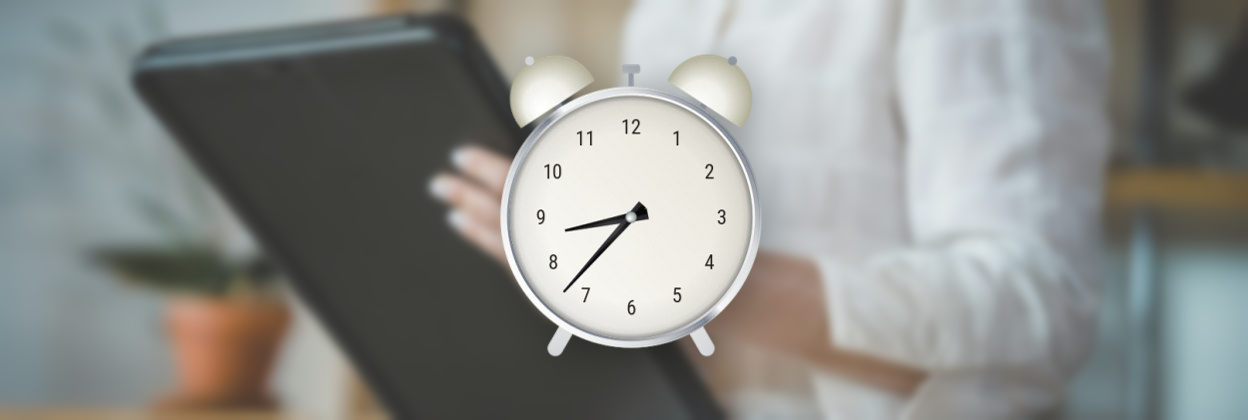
8h37
